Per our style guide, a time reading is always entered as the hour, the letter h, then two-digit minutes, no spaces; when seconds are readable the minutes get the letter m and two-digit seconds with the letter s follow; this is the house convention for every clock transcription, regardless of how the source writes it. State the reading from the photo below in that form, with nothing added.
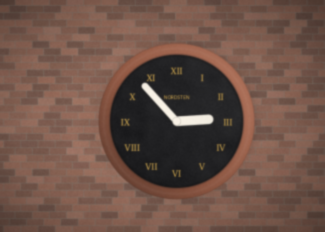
2h53
